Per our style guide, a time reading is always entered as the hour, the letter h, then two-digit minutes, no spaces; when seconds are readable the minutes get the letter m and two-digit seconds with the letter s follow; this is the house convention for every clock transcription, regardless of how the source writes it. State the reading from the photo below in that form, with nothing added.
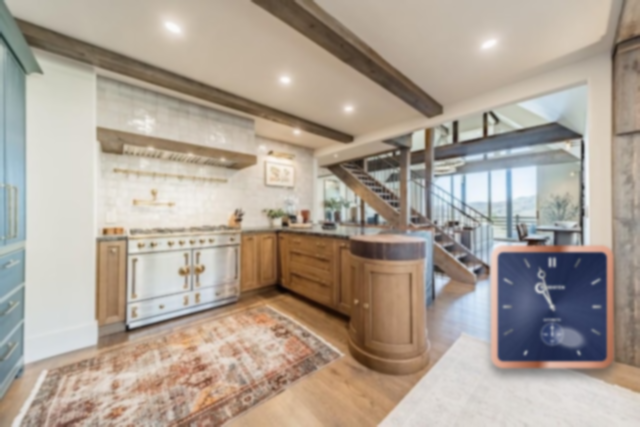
10h57
